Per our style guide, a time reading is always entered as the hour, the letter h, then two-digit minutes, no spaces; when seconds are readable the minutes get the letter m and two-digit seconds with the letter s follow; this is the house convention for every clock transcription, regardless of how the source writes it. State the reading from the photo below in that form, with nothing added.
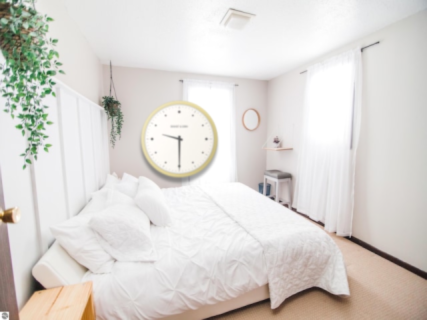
9h30
